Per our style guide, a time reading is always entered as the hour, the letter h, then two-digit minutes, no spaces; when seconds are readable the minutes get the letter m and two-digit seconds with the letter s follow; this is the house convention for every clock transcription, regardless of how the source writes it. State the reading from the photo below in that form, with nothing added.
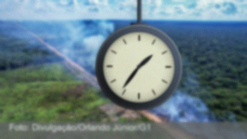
1h36
